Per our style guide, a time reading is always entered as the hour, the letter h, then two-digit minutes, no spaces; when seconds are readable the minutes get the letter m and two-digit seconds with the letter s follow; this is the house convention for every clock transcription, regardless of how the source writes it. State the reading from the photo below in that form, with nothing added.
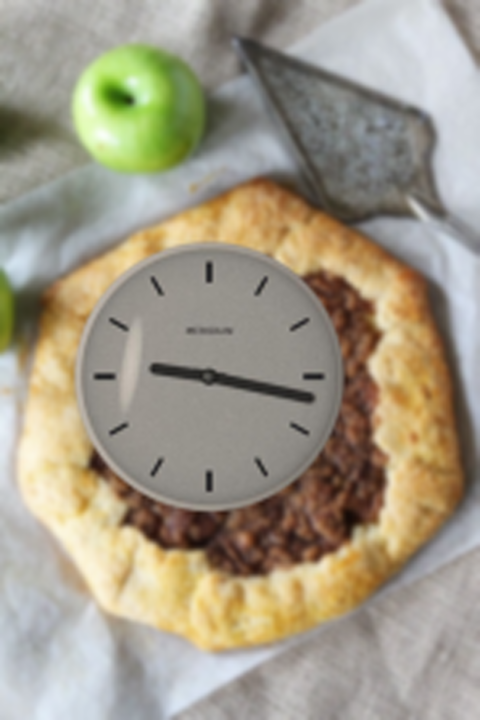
9h17
